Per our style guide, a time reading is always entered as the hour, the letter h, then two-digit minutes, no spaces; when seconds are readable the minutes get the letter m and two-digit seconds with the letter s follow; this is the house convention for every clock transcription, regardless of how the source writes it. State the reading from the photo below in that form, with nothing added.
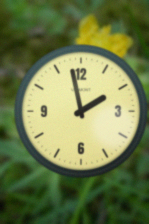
1h58
